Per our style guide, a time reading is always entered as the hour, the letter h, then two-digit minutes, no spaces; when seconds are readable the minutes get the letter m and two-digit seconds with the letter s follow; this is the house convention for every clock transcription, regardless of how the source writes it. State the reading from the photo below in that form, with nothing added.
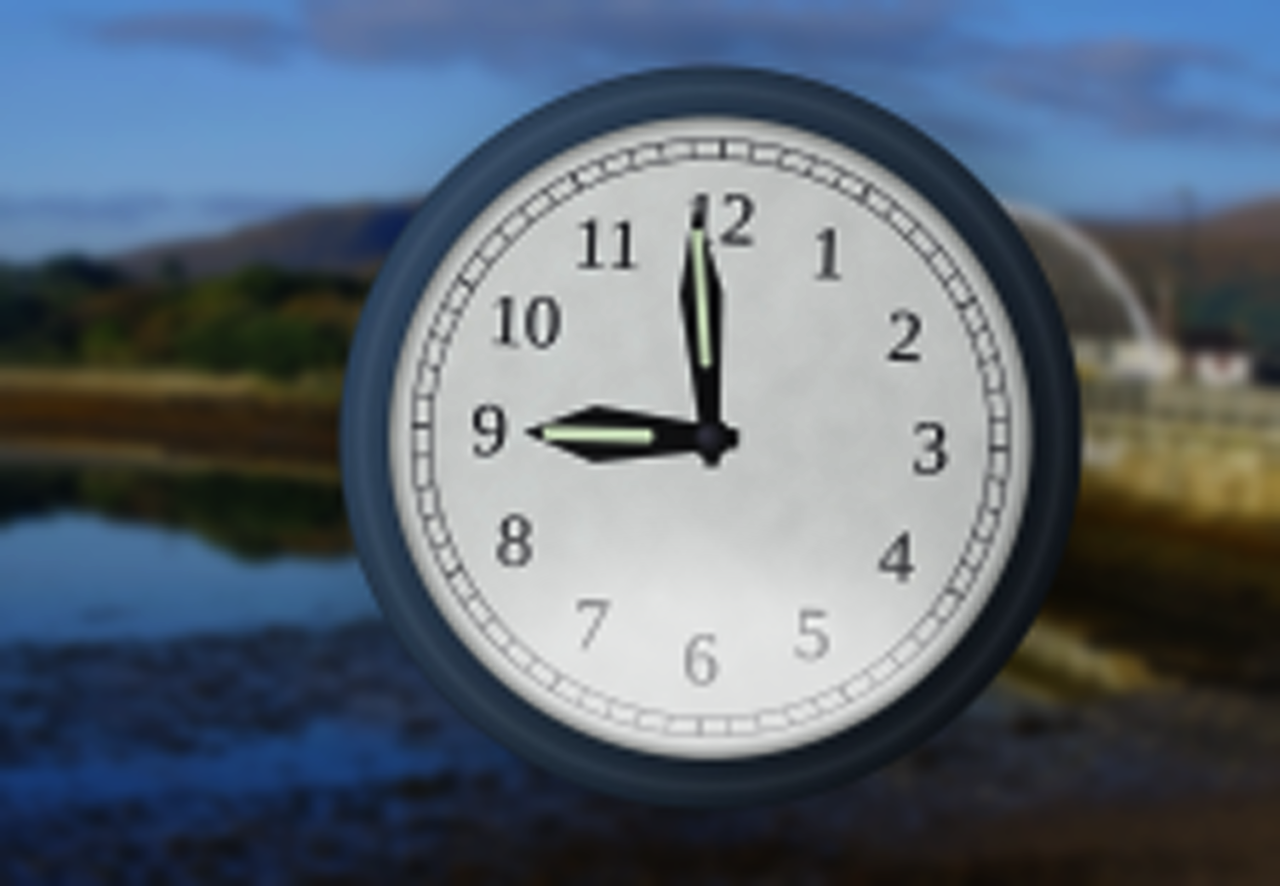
8h59
